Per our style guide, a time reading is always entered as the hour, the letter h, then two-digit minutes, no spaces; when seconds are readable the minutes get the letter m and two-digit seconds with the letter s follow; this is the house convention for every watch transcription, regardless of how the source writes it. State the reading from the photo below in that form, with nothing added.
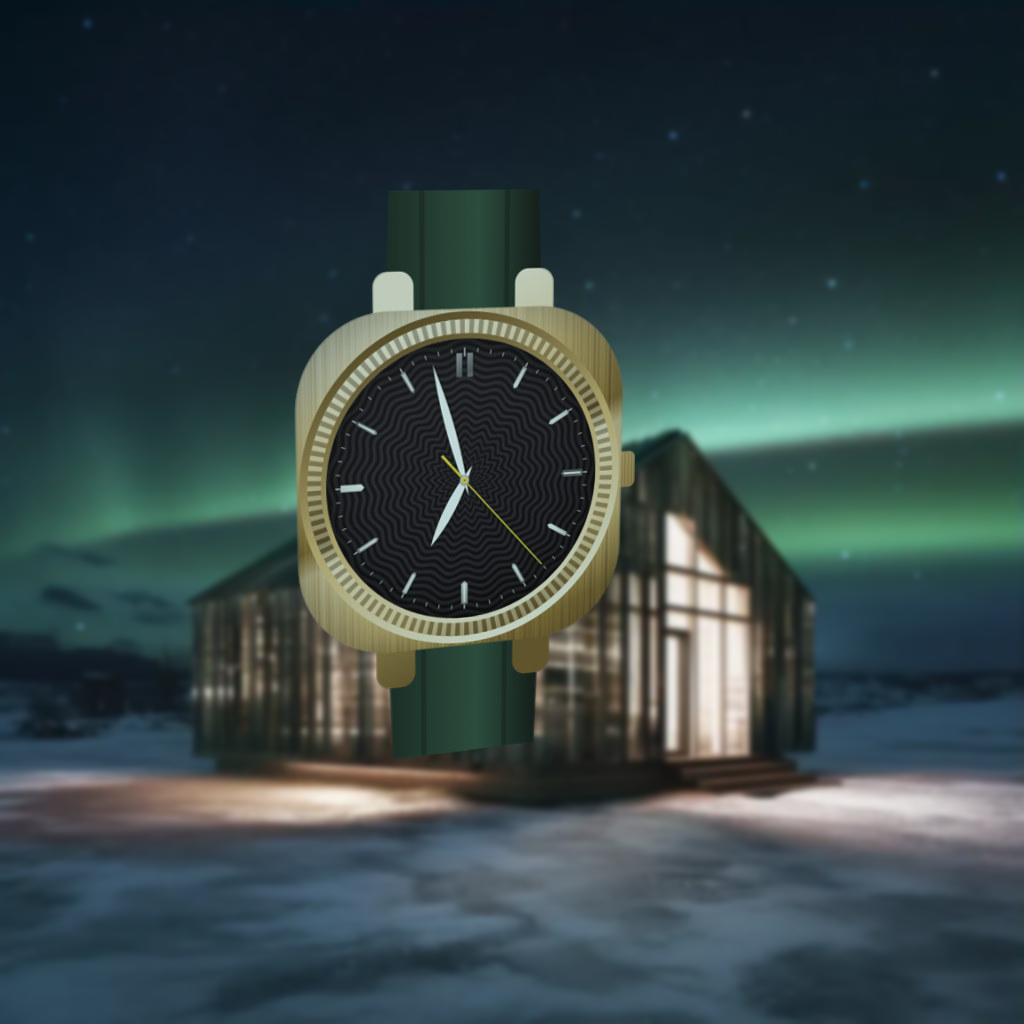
6h57m23s
